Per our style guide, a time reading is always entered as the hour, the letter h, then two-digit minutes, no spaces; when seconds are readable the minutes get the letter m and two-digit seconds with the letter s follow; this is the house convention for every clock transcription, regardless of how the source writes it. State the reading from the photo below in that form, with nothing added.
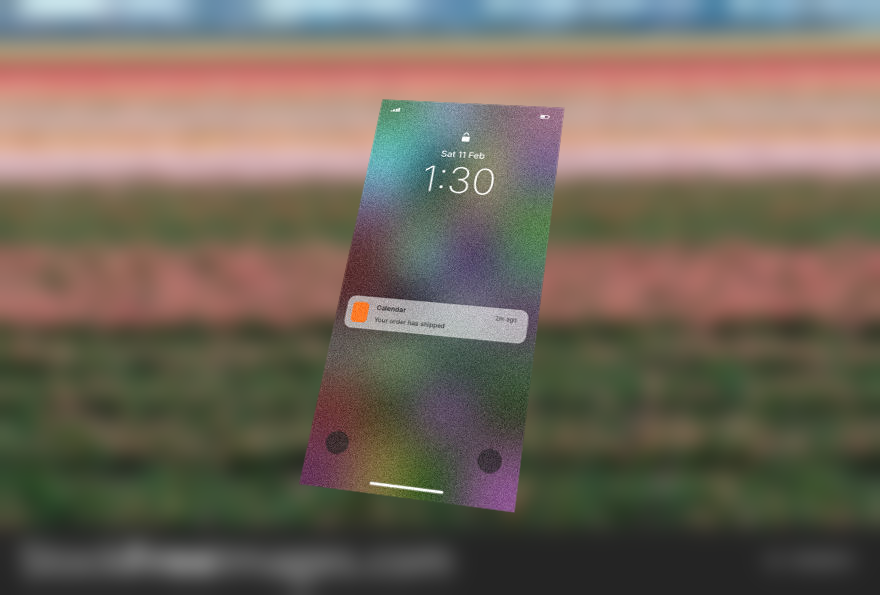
1h30
